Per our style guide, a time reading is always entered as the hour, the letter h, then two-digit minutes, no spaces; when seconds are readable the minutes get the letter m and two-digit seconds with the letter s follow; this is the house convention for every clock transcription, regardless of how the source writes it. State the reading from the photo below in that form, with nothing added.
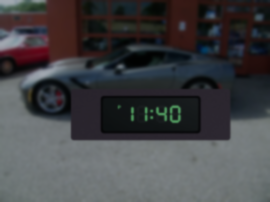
11h40
